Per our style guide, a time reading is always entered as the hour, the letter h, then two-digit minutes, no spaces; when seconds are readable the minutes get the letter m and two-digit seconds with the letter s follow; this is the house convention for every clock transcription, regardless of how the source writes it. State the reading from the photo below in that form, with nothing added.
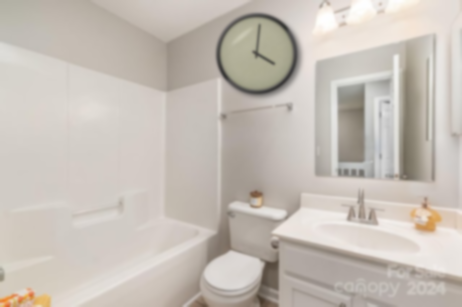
4h01
